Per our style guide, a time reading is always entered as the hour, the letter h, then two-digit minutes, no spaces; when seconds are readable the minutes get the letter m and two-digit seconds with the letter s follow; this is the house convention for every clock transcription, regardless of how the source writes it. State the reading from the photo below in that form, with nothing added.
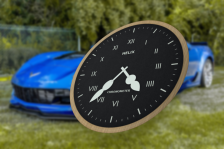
4h37
